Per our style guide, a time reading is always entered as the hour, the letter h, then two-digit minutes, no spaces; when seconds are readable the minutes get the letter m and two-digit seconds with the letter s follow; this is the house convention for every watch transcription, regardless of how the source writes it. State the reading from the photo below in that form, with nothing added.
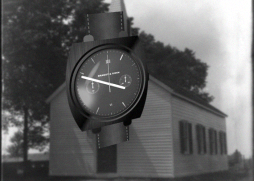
3h49
